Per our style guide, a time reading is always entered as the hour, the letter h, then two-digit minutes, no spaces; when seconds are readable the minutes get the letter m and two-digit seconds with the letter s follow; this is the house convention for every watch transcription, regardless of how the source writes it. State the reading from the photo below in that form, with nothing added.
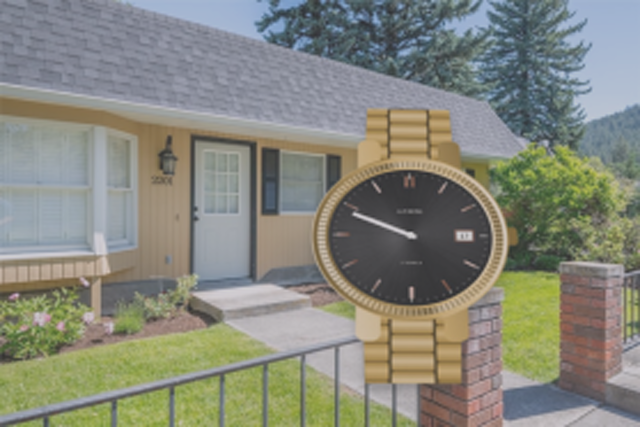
9h49
